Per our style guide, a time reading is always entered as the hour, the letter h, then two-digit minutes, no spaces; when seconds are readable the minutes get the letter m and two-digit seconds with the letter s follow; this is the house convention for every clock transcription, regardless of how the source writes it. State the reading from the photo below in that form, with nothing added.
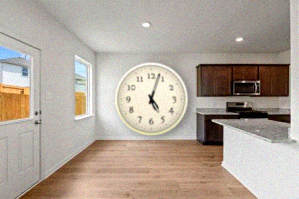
5h03
